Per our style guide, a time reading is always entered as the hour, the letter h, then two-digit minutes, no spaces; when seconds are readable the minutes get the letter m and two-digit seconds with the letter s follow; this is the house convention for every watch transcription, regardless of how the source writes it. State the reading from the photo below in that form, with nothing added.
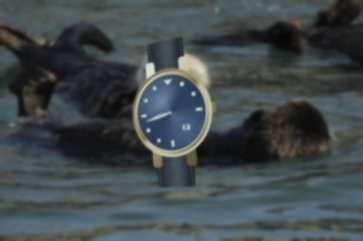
8h43
